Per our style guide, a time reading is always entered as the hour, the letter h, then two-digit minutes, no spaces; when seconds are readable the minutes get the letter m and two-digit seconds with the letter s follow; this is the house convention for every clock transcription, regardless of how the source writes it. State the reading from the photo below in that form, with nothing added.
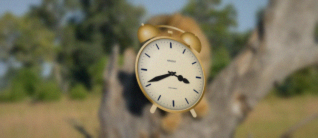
3h41
